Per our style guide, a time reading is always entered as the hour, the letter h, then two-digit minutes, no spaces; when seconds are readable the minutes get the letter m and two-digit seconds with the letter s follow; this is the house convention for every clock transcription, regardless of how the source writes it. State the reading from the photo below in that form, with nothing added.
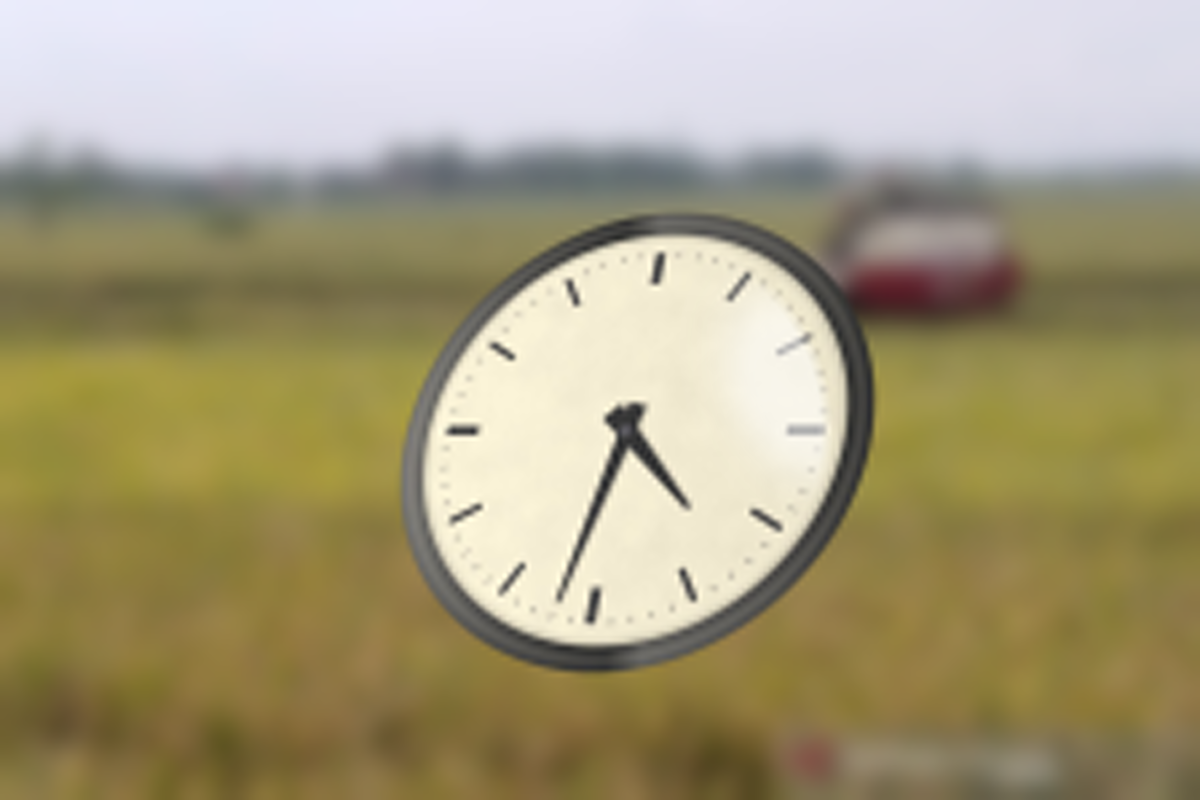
4h32
